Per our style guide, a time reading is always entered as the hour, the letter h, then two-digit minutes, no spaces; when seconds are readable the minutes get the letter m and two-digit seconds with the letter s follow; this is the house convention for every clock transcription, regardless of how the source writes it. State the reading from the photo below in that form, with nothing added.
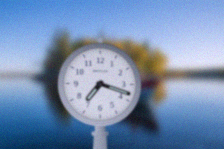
7h18
